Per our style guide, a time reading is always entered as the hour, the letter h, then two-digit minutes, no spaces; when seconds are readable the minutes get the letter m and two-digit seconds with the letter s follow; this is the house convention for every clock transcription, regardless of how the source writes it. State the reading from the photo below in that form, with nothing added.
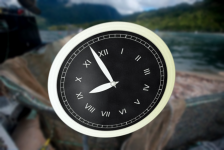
8h58
